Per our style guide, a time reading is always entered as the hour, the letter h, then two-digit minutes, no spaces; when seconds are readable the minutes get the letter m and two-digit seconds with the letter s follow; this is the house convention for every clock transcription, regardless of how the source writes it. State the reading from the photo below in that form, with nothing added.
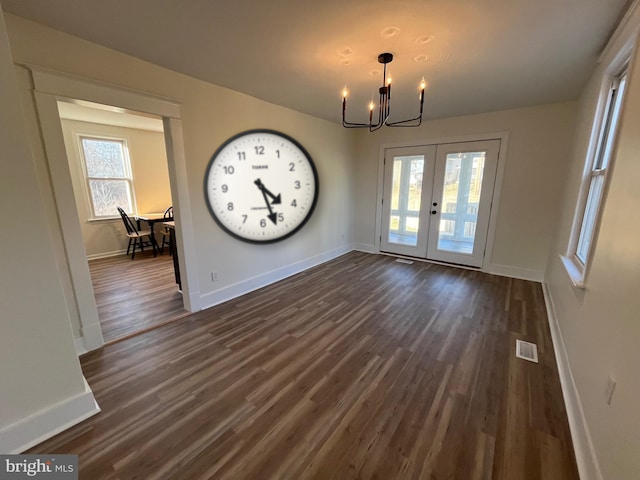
4h27
